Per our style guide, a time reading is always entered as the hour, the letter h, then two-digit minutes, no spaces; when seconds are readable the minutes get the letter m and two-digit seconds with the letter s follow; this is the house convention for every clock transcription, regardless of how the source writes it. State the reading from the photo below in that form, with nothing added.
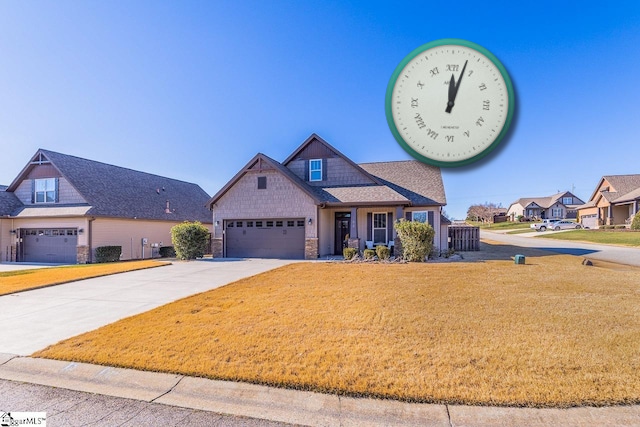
12h03
